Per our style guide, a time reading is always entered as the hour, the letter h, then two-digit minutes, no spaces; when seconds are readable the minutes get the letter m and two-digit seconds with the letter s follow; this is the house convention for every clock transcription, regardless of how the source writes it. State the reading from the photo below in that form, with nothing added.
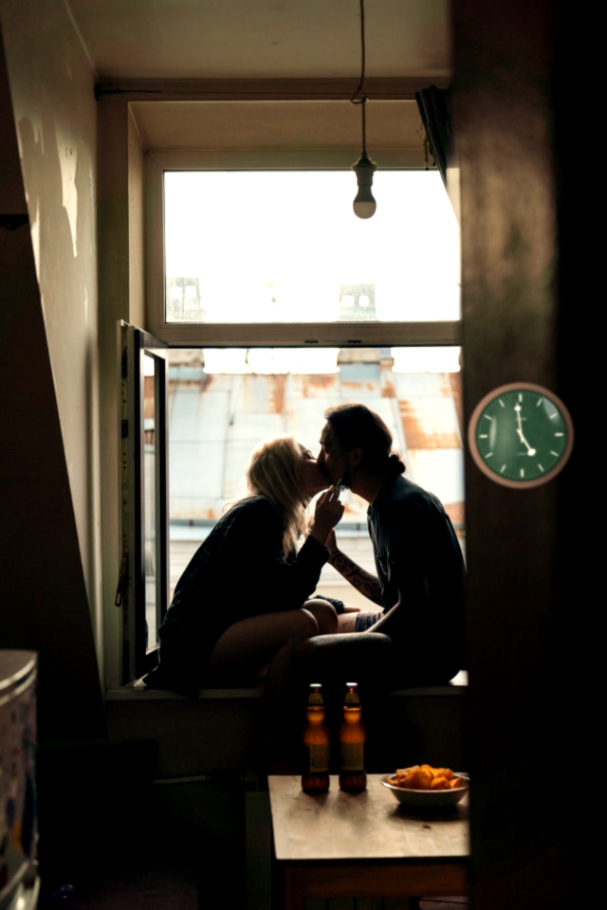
4h59
